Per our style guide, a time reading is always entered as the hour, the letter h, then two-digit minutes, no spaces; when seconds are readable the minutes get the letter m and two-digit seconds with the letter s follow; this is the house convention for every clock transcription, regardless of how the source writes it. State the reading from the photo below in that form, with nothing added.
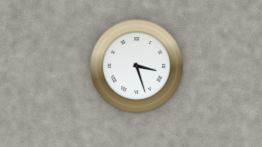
3h27
